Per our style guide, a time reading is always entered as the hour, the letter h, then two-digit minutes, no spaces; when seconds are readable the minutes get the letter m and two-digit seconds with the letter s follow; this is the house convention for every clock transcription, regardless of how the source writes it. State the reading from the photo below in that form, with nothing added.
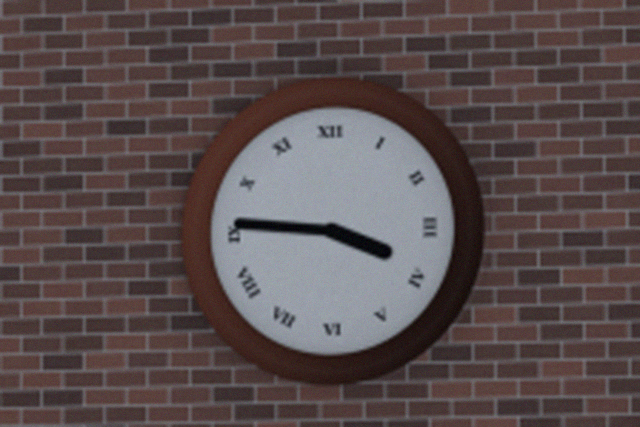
3h46
